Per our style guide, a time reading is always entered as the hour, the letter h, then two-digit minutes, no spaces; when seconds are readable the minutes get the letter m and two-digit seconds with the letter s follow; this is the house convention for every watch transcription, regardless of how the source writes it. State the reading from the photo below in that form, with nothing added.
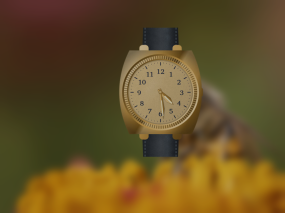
4h29
